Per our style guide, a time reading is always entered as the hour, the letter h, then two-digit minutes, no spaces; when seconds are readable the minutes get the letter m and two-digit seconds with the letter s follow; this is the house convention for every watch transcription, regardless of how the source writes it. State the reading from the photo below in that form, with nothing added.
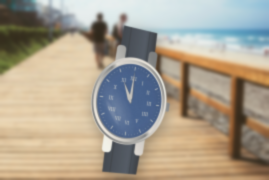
11h00
